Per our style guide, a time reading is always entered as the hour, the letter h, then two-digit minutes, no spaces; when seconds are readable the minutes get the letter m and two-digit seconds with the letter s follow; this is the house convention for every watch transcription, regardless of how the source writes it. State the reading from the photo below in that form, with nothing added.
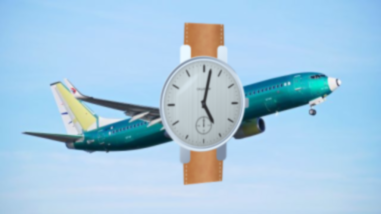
5h02
